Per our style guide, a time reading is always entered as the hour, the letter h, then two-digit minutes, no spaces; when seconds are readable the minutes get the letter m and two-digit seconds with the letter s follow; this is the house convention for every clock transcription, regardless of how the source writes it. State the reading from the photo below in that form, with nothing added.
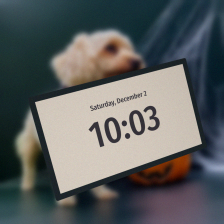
10h03
